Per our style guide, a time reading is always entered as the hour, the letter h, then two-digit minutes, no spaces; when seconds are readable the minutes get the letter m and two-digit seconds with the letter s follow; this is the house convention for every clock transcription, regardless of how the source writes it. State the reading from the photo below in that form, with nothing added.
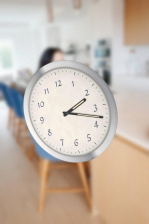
2h18
